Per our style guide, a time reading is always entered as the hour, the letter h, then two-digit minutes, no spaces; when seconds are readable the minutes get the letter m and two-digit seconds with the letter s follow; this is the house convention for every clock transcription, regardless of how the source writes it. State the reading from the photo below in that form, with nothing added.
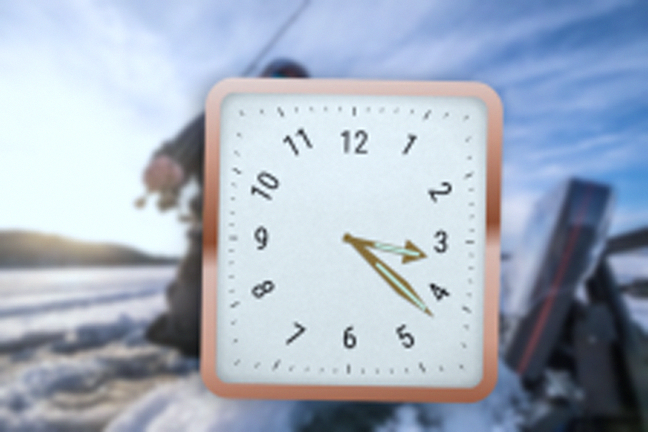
3h22
